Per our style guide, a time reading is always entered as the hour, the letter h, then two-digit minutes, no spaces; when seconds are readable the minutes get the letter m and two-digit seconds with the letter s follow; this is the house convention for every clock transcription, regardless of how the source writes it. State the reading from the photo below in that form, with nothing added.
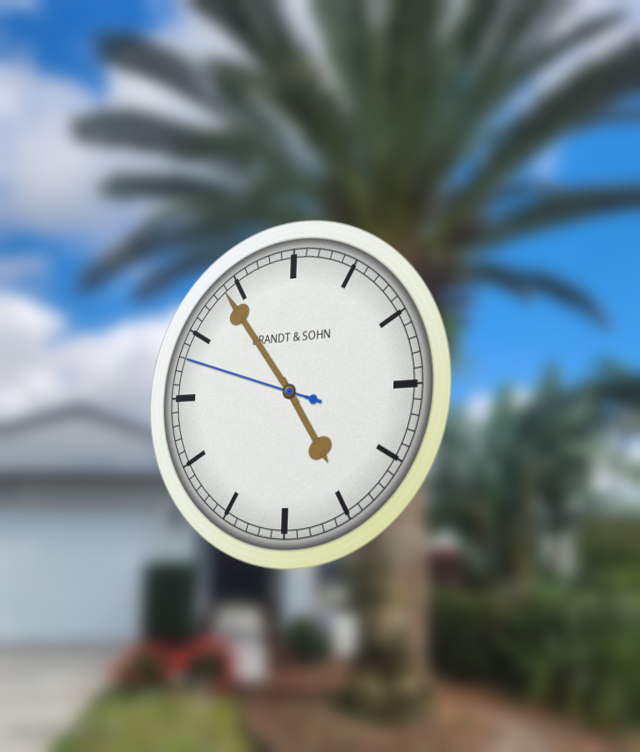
4h53m48s
